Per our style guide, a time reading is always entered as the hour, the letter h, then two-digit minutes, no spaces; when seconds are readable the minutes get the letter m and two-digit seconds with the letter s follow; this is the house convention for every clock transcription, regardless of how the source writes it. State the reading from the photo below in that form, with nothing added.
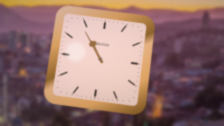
10h54
